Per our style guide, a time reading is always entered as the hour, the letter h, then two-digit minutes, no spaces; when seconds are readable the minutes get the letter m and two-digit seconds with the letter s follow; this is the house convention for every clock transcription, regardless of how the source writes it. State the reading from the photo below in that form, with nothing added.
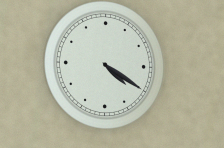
4h20
